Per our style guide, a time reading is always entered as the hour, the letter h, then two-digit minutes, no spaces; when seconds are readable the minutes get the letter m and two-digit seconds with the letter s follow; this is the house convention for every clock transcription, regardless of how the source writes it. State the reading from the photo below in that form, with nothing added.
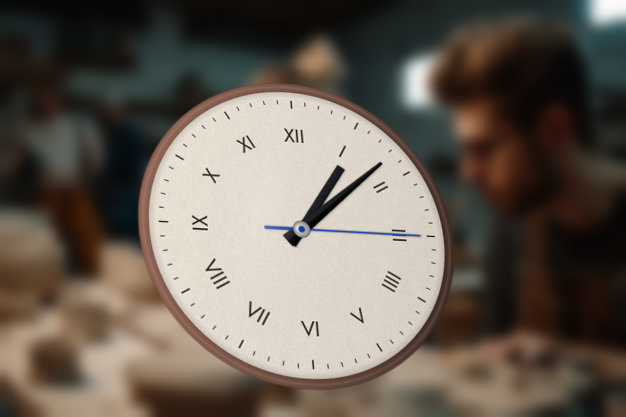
1h08m15s
